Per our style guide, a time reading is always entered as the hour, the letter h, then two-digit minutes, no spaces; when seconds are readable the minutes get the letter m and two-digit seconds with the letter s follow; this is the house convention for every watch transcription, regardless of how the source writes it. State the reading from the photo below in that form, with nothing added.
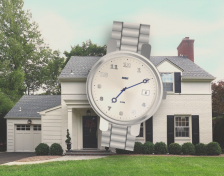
7h10
